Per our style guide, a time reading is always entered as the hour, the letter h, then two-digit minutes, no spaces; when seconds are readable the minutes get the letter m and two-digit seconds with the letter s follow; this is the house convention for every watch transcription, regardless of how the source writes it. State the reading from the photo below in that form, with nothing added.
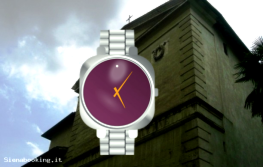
5h06
